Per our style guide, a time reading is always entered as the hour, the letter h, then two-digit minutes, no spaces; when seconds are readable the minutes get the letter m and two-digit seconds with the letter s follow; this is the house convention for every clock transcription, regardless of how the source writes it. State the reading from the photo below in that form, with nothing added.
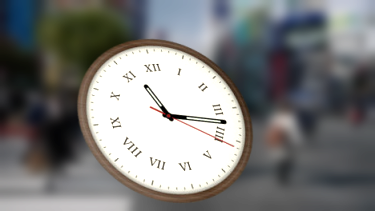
11h17m21s
